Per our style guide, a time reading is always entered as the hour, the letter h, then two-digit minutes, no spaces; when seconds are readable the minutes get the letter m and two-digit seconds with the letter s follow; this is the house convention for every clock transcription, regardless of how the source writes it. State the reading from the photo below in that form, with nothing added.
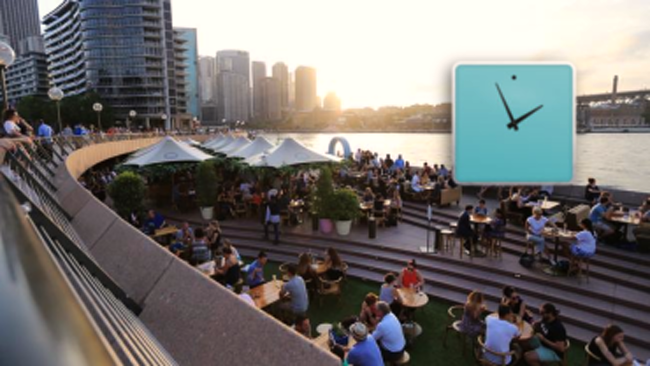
1h56
